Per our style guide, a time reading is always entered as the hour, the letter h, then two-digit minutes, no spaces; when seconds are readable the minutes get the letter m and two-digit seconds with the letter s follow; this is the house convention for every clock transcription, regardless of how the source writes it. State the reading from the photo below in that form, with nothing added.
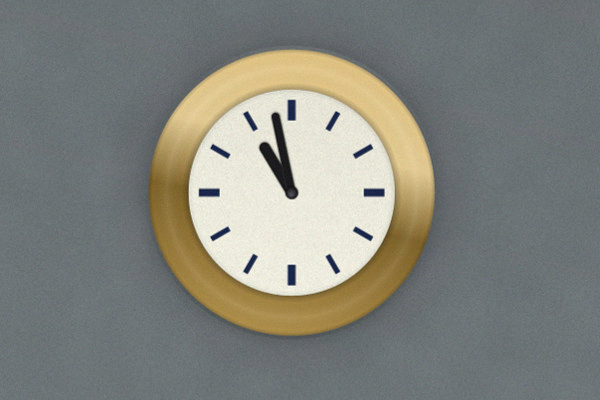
10h58
